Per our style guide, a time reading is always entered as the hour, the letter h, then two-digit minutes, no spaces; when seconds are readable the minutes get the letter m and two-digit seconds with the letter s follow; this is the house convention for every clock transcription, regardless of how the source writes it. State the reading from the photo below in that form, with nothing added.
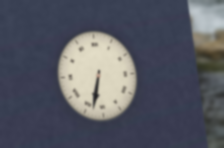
6h33
